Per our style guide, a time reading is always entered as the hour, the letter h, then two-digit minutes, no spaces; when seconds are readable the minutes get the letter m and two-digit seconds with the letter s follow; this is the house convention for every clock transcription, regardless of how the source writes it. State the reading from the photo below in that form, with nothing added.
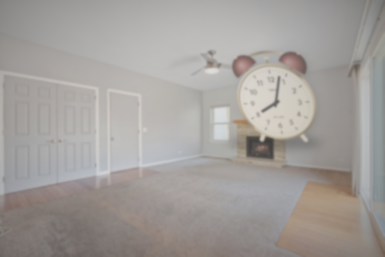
8h03
